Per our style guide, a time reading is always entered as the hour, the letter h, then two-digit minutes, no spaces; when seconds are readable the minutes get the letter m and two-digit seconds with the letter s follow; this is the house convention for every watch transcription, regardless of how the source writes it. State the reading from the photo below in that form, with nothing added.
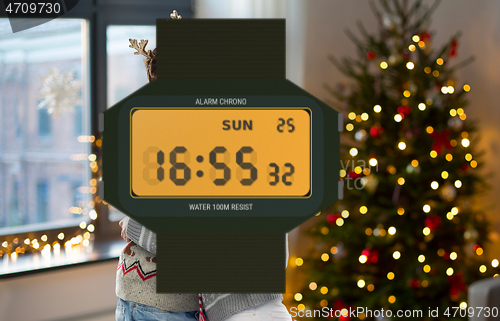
16h55m32s
